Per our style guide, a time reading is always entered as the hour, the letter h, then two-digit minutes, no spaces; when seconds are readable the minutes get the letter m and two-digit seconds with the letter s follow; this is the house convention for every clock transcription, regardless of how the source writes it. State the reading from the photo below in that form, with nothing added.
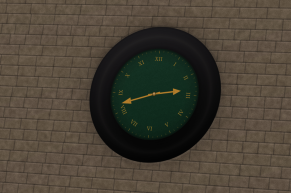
2h42
